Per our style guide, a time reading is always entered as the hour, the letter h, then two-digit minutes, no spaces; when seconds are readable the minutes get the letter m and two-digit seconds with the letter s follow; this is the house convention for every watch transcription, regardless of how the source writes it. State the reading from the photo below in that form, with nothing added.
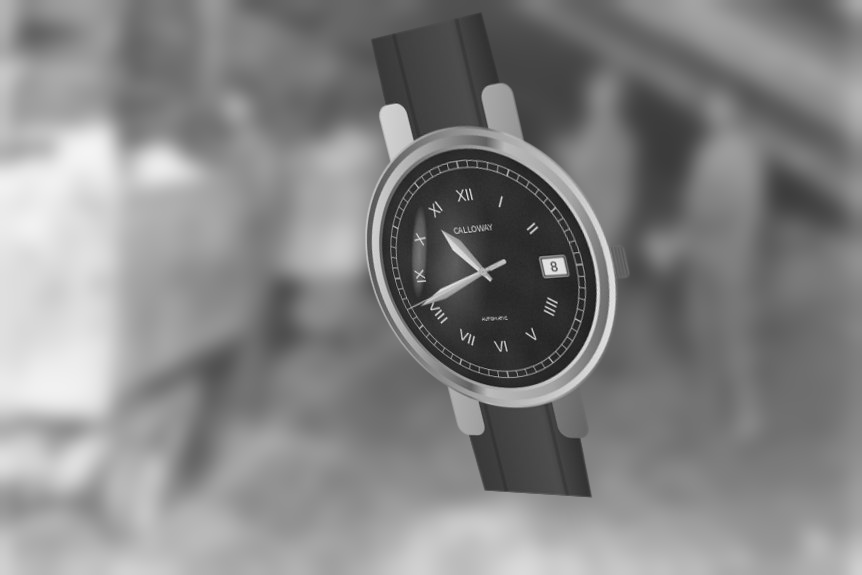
10h41m42s
